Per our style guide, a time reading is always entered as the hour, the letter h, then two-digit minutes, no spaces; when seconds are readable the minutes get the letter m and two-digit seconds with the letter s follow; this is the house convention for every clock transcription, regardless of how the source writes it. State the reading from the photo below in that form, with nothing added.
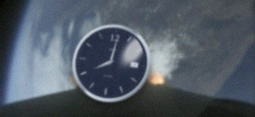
8h01
